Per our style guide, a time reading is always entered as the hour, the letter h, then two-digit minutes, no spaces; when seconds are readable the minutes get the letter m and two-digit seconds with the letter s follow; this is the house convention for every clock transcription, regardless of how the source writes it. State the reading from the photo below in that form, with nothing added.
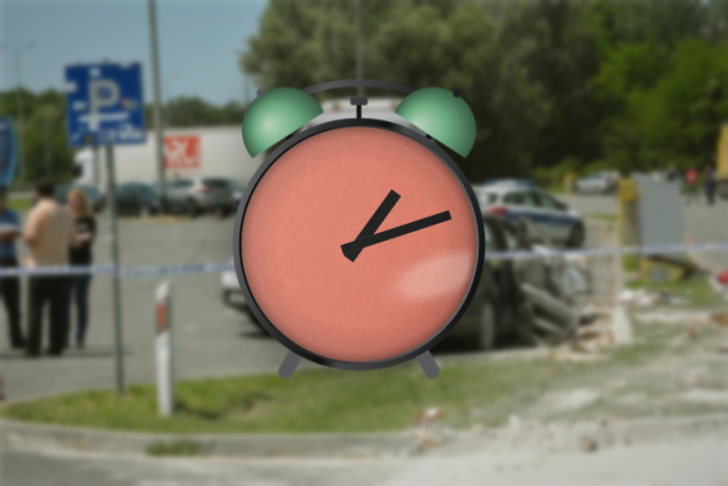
1h12
